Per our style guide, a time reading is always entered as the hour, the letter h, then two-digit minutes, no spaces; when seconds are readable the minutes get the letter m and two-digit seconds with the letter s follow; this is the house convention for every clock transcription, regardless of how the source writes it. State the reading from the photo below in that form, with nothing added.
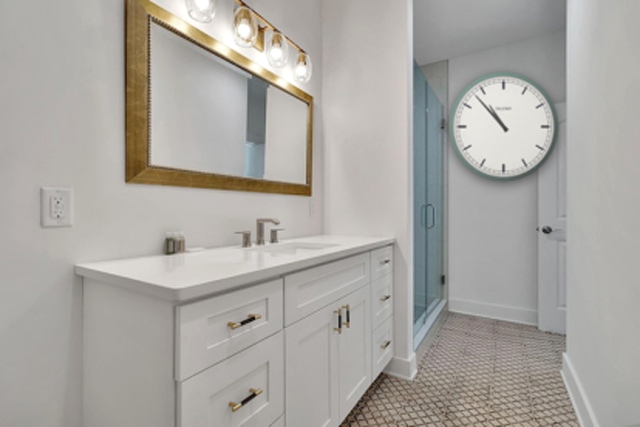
10h53
